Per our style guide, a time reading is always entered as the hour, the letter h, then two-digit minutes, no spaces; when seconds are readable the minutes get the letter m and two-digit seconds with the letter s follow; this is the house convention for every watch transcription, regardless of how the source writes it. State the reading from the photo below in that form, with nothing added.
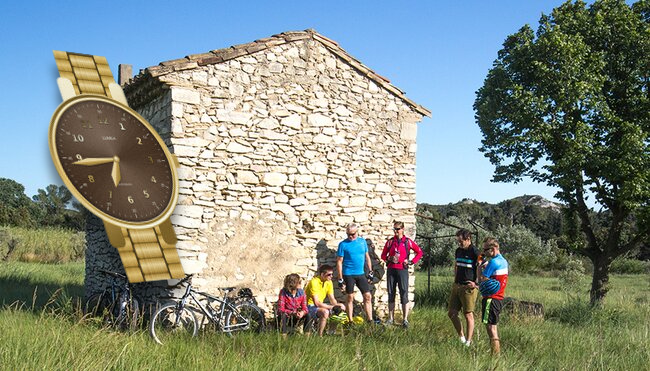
6h44
